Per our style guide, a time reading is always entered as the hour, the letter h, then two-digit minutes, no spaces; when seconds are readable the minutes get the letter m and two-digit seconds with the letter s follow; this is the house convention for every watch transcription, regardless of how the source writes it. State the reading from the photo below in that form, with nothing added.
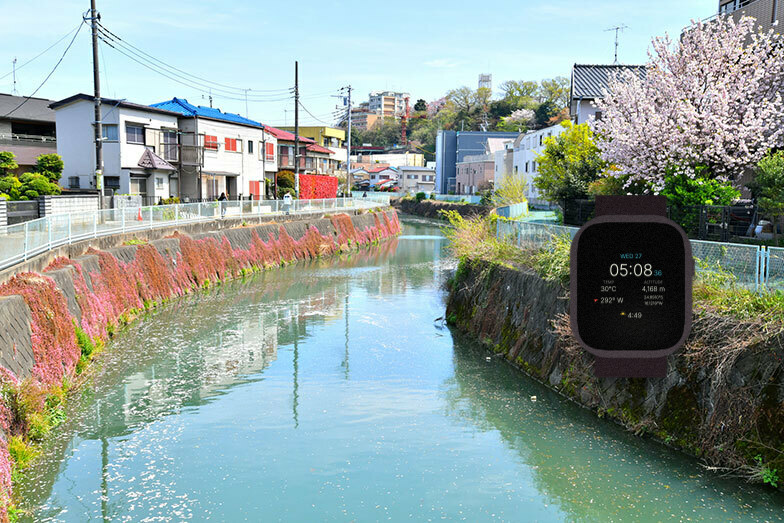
5h08
